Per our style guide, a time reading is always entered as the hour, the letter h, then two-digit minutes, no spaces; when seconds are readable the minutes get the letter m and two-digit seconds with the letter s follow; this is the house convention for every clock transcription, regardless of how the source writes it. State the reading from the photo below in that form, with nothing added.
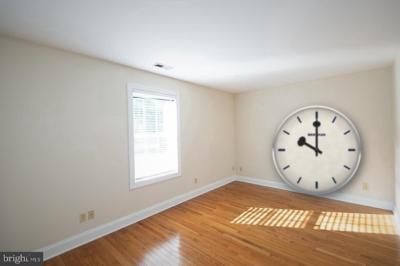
10h00
